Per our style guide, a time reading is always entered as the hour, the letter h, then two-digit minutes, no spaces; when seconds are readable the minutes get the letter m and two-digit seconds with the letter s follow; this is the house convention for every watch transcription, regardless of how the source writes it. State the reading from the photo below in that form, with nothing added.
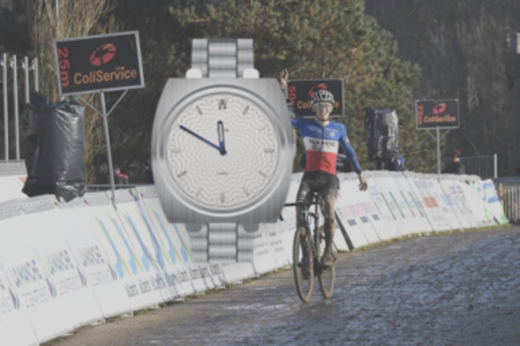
11h50
